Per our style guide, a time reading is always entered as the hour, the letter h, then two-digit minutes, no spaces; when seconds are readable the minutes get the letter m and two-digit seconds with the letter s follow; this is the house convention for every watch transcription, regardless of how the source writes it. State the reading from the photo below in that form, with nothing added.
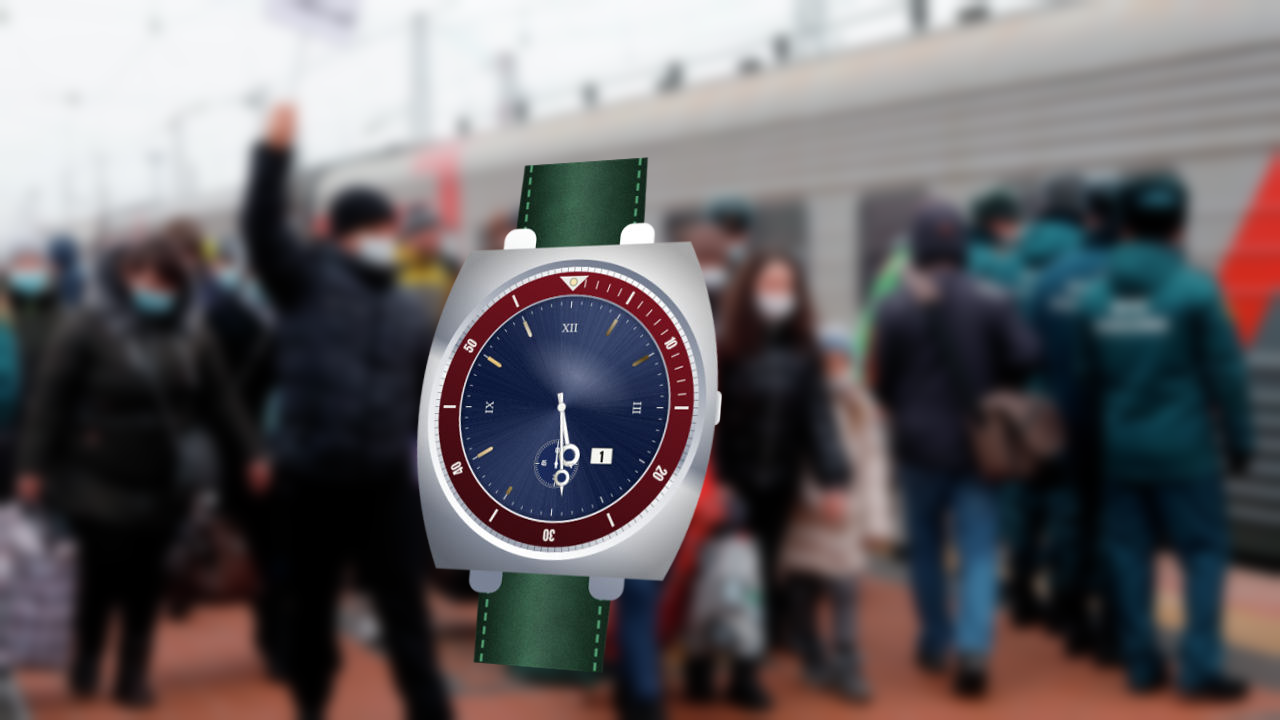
5h29
